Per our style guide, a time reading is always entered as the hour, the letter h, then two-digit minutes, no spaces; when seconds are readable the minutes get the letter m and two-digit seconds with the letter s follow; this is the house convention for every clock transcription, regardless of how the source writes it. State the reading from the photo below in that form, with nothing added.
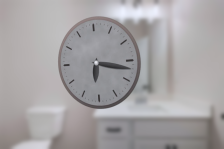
6h17
